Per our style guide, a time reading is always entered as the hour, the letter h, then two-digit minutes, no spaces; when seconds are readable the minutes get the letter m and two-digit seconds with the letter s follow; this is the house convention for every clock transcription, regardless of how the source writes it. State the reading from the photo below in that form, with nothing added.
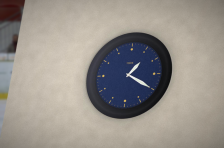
1h20
